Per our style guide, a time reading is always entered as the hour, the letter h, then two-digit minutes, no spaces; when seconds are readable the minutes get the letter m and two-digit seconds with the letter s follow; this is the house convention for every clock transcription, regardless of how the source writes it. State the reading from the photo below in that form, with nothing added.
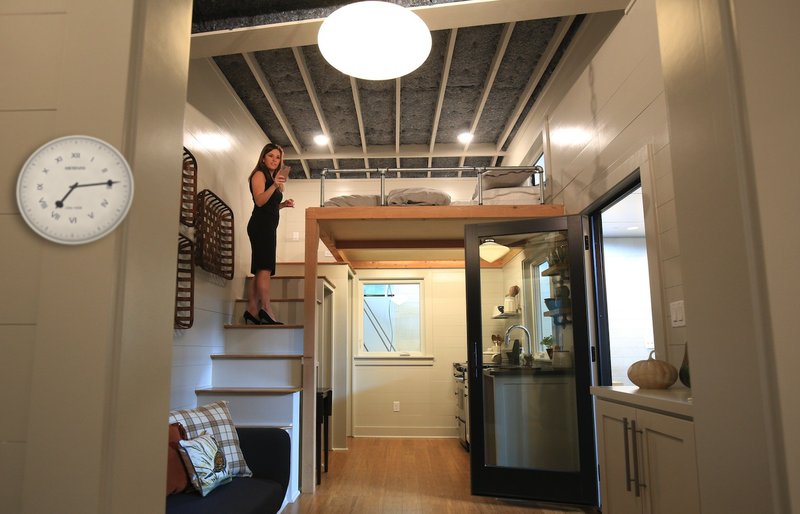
7h14
